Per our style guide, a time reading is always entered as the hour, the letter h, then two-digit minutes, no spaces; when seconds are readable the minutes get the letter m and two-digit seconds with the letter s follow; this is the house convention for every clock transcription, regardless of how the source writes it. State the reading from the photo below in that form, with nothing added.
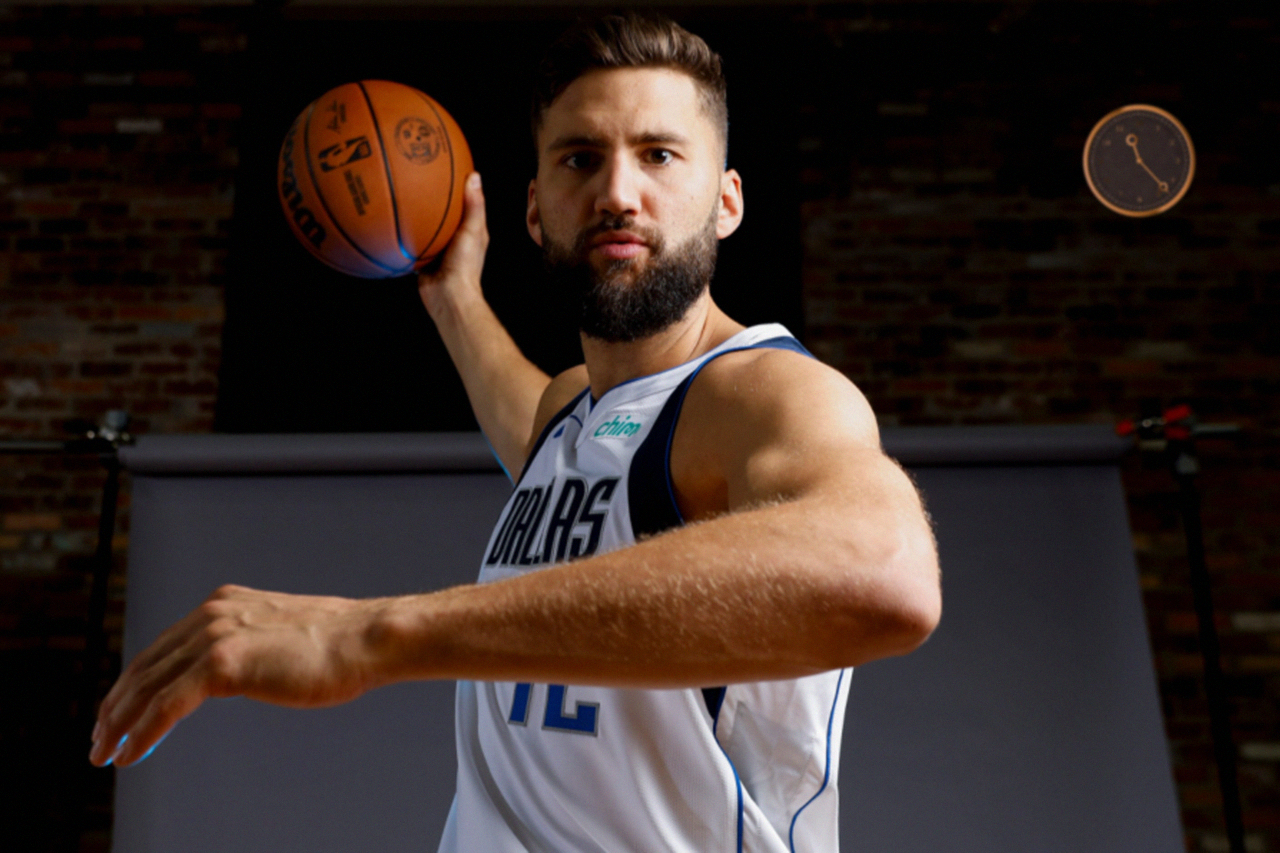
11h23
